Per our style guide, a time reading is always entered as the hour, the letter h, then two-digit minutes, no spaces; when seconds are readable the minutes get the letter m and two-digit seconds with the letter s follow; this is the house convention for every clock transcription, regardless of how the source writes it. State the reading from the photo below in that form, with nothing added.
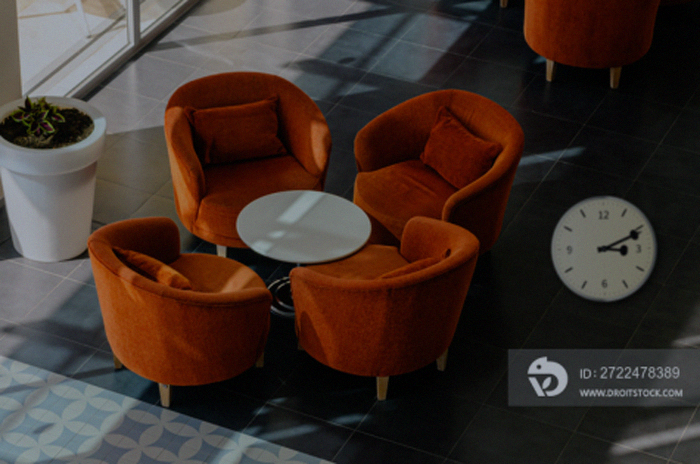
3h11
